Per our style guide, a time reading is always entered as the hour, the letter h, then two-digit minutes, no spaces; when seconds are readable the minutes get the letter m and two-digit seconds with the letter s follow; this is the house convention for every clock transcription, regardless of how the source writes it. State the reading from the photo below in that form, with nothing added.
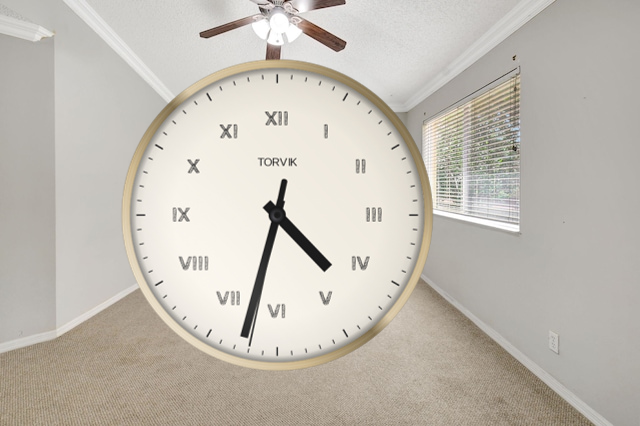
4h32m32s
